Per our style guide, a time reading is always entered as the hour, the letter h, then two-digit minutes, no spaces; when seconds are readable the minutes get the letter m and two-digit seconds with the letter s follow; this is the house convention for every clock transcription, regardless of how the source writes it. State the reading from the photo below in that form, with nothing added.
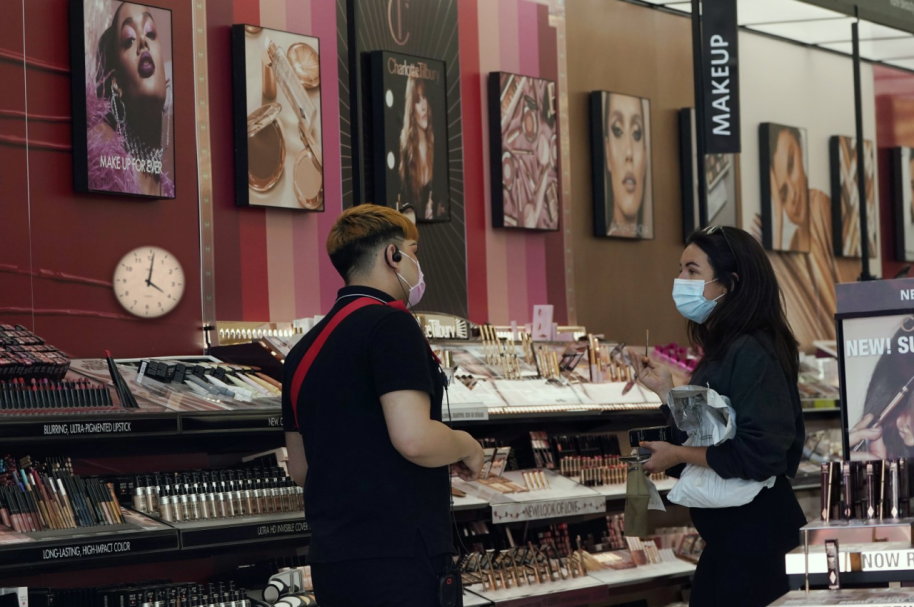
4h01
